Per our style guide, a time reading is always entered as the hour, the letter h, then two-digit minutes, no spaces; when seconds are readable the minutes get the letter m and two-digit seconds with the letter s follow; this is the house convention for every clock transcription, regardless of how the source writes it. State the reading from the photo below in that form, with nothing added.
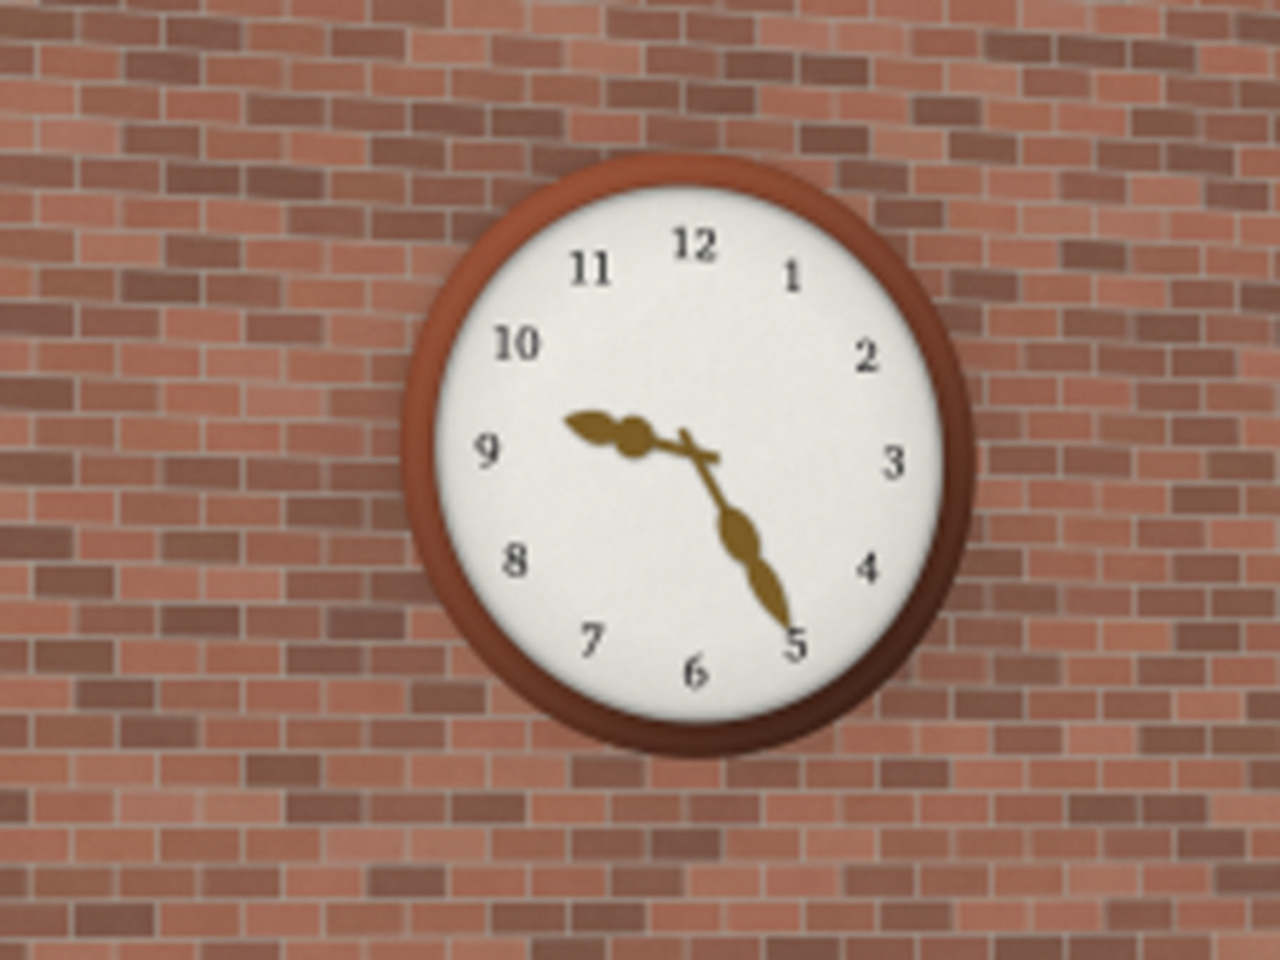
9h25
